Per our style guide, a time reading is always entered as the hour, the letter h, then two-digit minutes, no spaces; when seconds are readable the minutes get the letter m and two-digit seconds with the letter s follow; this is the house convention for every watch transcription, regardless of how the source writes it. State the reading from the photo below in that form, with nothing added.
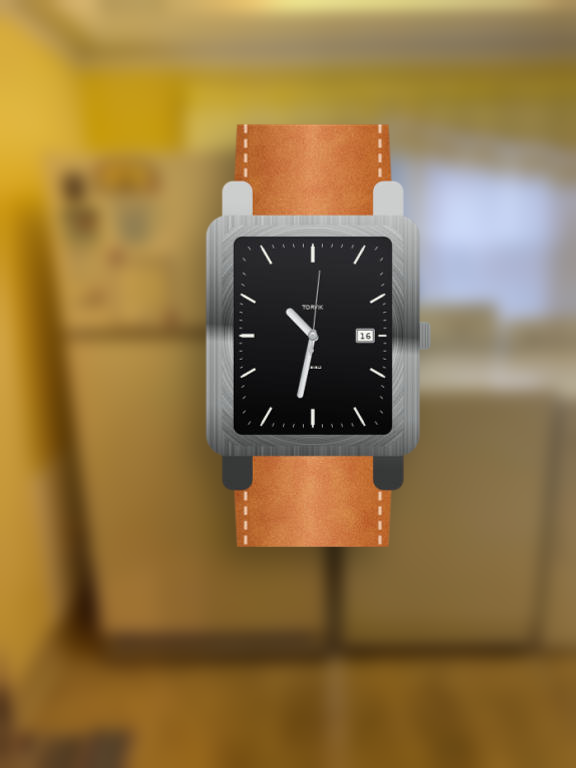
10h32m01s
